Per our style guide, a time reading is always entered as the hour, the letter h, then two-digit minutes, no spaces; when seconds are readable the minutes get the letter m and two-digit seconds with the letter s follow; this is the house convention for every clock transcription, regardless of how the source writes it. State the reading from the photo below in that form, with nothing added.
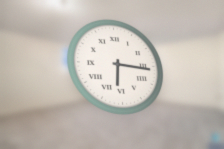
6h16
